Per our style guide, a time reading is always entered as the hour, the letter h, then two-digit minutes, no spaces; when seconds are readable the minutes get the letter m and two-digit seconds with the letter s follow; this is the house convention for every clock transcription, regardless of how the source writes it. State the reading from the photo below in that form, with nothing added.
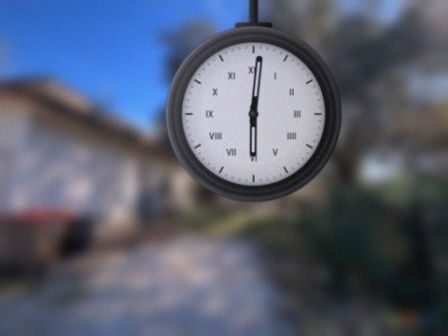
6h01
